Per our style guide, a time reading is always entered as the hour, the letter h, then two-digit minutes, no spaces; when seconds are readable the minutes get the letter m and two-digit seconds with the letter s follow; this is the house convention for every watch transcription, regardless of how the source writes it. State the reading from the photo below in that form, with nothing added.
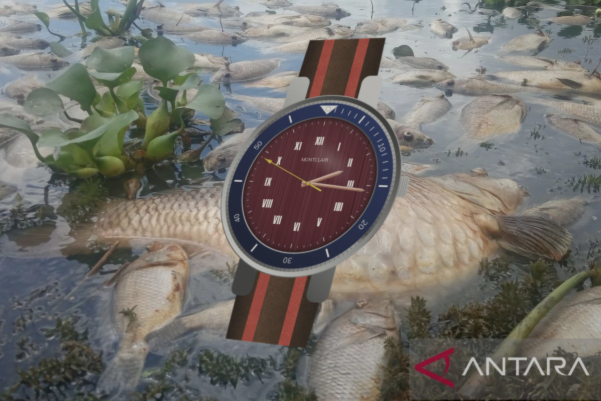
2h15m49s
